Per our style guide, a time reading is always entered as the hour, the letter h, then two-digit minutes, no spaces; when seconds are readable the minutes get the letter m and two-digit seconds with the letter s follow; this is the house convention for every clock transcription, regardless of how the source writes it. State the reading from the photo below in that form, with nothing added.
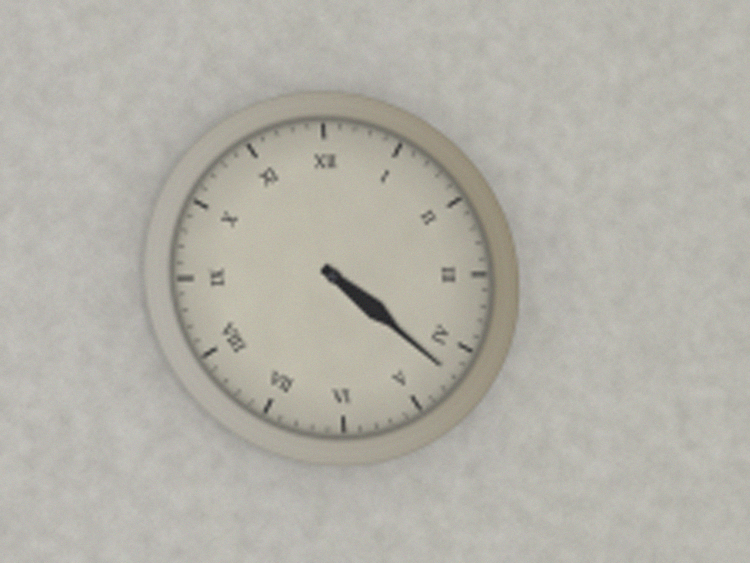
4h22
